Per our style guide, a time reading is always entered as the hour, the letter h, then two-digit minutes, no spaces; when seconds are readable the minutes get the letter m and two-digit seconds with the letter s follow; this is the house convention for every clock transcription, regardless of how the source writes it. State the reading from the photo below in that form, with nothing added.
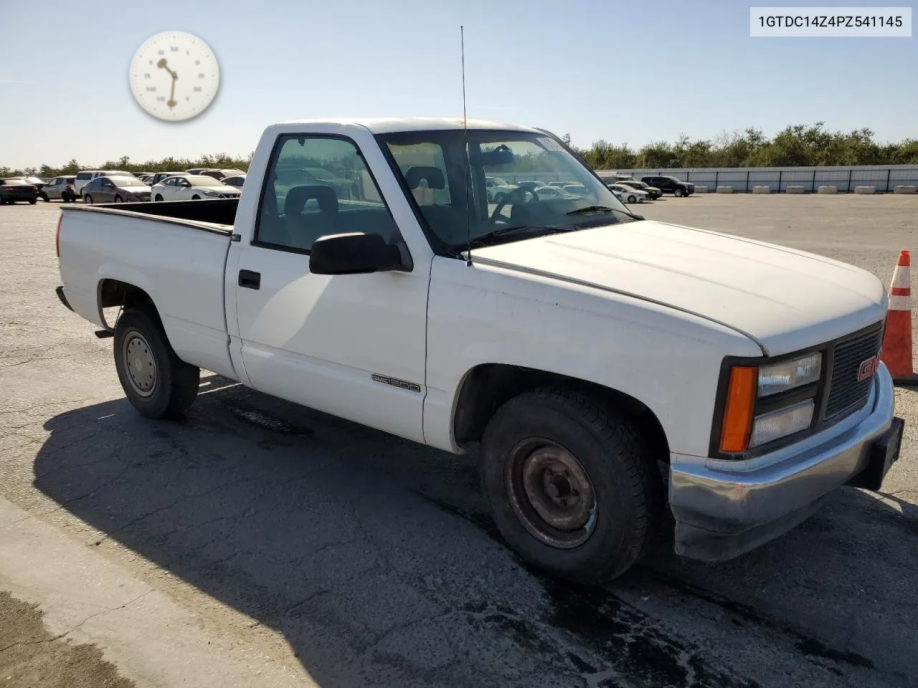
10h31
